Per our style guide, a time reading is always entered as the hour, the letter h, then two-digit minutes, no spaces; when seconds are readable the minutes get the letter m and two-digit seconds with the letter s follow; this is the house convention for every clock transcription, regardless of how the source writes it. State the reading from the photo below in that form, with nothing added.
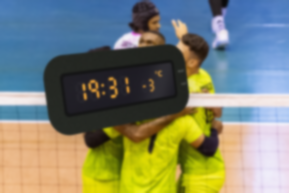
19h31
